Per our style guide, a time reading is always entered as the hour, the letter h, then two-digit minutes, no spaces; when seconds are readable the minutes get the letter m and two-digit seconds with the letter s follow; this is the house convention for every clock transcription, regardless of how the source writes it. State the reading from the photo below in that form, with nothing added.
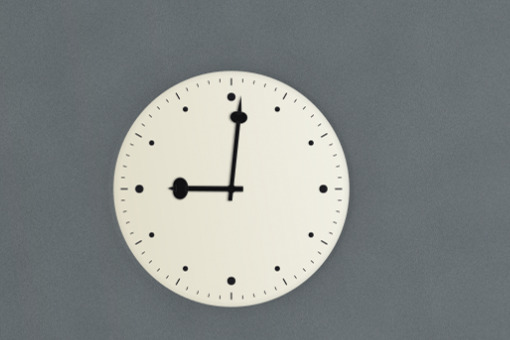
9h01
